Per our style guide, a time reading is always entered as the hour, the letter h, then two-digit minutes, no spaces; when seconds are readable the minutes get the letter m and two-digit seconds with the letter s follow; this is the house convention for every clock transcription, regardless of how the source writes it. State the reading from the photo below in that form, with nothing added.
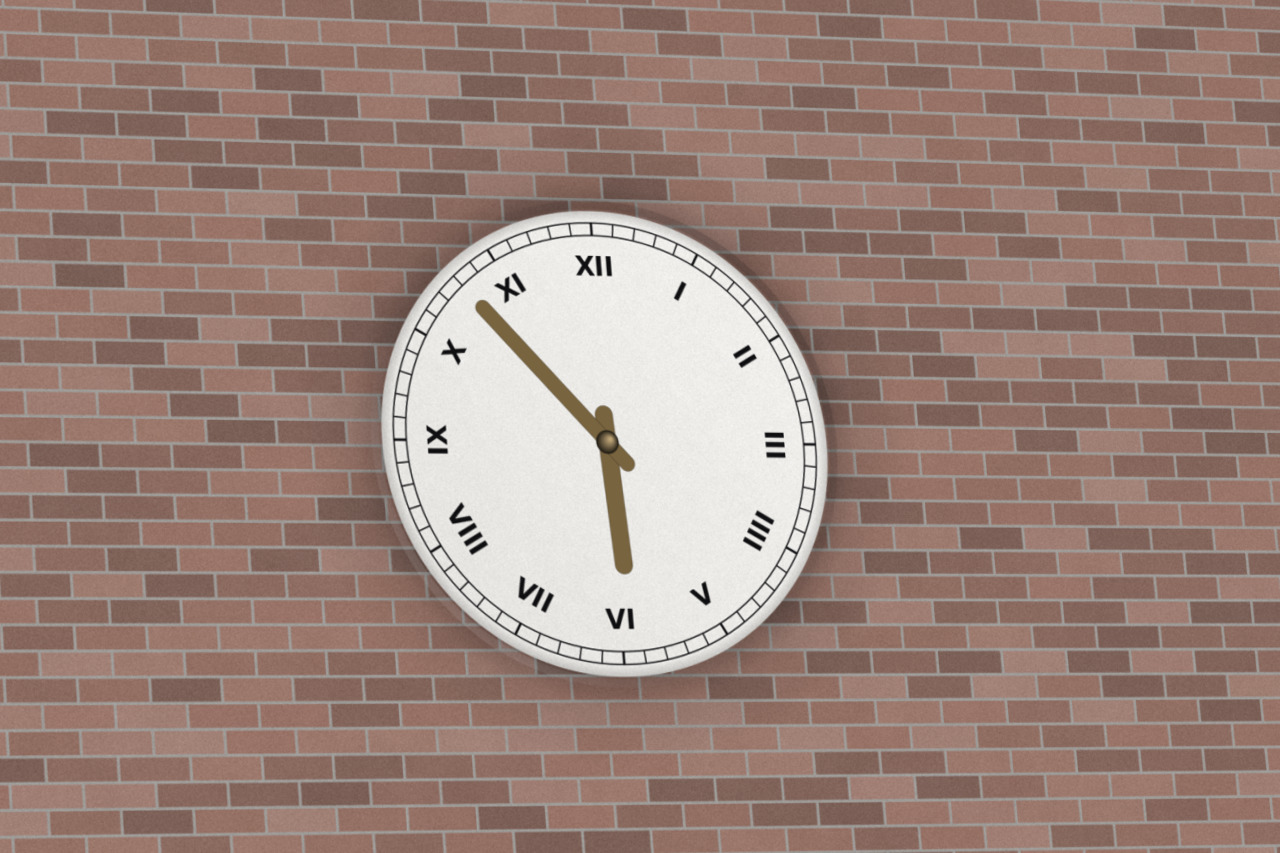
5h53
